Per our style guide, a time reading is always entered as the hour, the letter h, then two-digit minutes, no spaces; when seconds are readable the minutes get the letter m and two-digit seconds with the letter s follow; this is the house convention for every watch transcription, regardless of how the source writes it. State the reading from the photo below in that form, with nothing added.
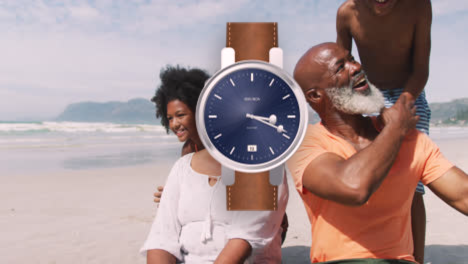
3h19
